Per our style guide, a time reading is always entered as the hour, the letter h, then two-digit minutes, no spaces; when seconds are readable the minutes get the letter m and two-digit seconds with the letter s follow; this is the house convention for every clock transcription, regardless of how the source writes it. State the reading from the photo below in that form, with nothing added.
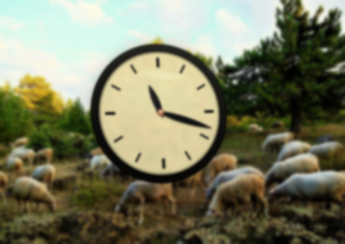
11h18
